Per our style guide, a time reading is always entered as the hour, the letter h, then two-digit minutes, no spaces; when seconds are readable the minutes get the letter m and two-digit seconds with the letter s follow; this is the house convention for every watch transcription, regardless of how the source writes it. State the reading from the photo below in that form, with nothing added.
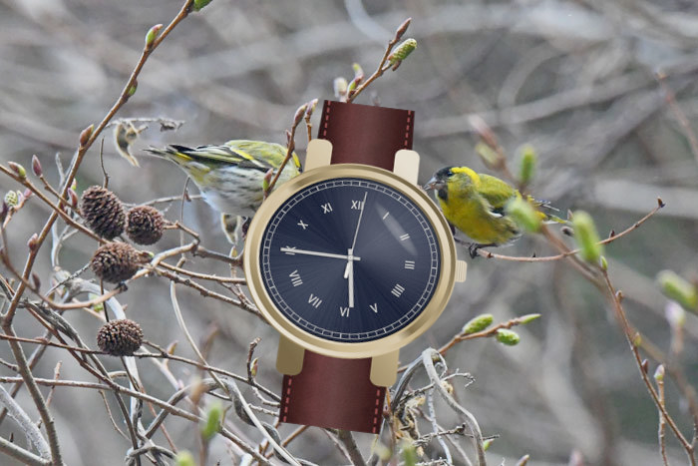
5h45m01s
